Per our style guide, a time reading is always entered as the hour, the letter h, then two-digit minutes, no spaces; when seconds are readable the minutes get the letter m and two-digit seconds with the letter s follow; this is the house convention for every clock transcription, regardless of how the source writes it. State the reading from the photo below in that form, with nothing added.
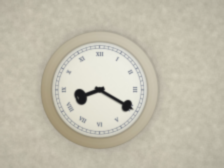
8h20
